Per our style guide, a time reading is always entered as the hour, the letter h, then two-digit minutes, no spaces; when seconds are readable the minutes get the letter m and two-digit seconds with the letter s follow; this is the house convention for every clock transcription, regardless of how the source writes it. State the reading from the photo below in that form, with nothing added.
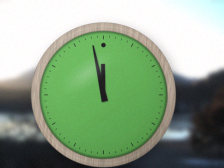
11h58
